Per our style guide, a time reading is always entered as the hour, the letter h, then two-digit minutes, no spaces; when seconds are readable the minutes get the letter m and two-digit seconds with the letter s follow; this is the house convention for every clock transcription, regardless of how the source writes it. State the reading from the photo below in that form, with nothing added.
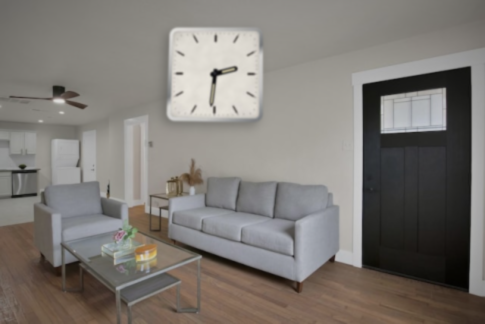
2h31
